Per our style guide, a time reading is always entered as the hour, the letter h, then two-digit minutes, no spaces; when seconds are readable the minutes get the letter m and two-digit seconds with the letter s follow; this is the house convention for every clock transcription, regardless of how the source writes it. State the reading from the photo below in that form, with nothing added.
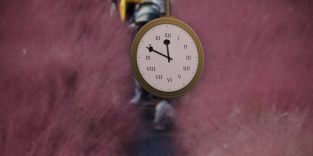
11h49
